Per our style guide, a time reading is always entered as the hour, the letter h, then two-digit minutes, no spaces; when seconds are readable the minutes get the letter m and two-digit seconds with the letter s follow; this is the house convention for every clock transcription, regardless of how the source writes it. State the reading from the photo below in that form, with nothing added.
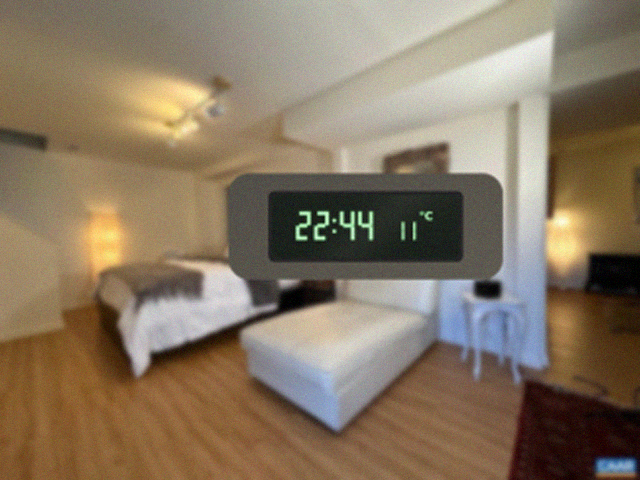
22h44
